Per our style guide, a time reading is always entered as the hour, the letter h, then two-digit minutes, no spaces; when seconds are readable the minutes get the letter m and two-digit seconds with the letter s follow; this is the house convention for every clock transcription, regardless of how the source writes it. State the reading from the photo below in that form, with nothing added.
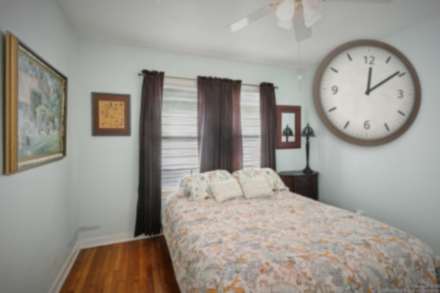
12h09
